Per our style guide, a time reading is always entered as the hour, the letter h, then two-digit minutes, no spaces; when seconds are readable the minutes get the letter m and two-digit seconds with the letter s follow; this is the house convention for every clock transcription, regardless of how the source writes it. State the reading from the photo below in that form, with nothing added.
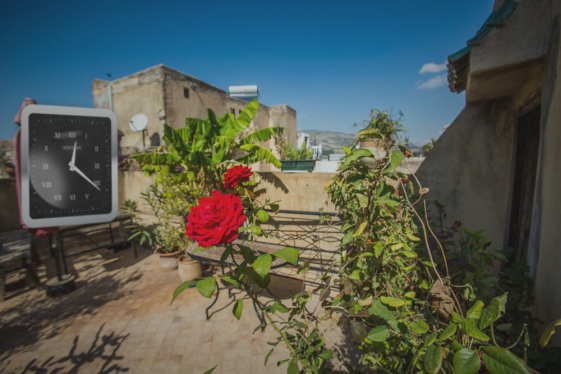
12h21
